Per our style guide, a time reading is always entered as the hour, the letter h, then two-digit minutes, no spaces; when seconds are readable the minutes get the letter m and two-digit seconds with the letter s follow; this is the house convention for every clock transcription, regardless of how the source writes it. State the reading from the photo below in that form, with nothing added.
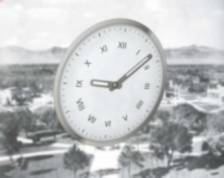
9h08
